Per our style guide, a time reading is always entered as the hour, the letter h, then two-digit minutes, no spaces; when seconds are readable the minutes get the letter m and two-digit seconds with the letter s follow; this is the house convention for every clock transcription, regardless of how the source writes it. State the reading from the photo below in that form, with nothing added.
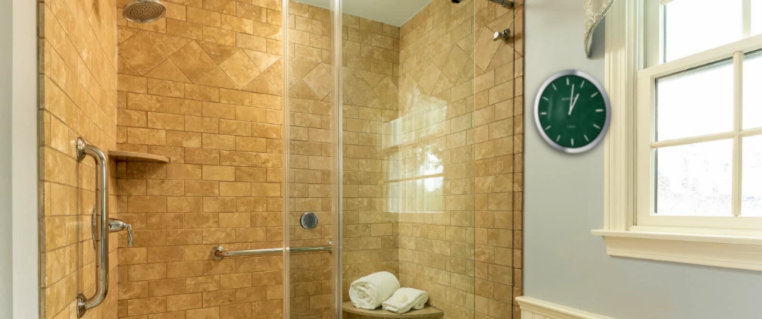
1h02
